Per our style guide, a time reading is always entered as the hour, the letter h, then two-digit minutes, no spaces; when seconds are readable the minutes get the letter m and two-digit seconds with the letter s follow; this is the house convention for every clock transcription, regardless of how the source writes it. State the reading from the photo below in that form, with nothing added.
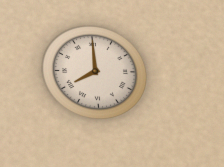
8h00
